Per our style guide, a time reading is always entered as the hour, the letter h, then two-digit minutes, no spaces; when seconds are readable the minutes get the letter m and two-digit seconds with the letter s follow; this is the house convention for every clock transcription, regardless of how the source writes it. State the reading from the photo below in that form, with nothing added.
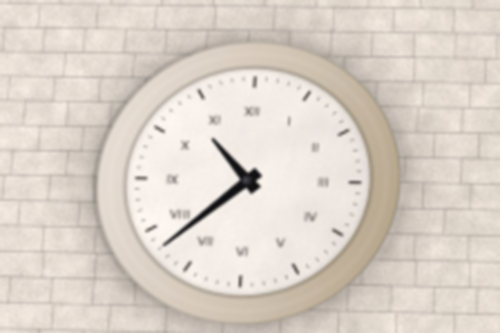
10h38
